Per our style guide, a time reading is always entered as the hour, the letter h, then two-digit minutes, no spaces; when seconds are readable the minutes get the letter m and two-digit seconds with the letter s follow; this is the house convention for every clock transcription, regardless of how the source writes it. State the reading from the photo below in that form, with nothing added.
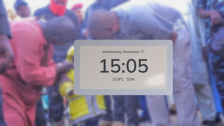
15h05
